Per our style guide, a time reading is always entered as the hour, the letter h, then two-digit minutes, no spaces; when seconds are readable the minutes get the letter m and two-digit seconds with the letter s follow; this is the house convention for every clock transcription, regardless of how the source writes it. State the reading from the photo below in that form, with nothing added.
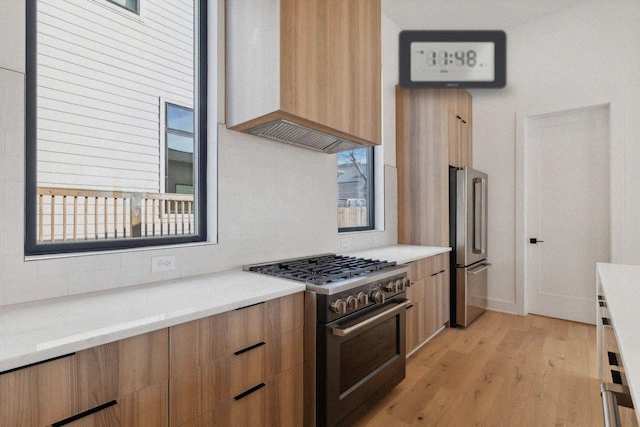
11h48
